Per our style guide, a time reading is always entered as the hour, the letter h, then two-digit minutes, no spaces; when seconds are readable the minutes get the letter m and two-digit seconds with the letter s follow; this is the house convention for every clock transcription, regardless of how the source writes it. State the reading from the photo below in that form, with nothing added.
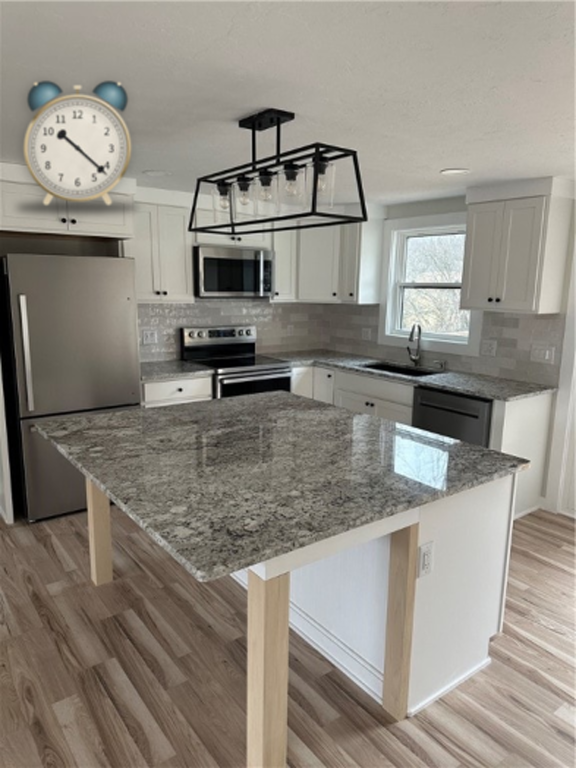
10h22
